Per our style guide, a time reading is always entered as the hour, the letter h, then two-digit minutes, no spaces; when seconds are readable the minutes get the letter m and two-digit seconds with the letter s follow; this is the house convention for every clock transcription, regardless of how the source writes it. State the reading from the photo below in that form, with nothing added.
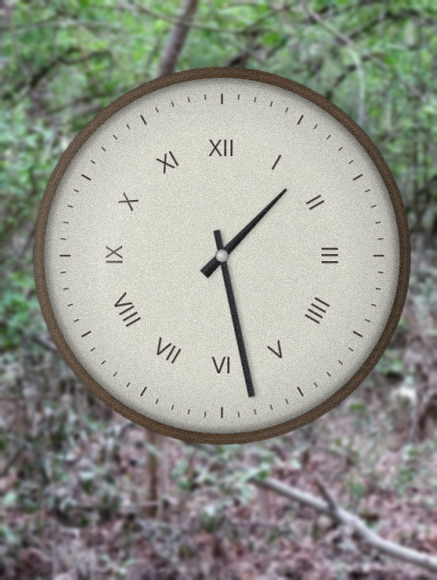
1h28
